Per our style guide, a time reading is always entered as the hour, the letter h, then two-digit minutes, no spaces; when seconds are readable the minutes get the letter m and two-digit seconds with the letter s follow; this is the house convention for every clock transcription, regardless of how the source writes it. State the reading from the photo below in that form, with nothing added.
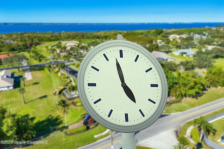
4h58
